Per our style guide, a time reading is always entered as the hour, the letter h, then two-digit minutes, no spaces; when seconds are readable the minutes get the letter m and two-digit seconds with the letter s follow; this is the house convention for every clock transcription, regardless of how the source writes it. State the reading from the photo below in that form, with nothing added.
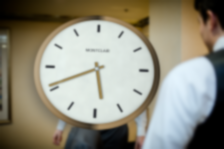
5h41
